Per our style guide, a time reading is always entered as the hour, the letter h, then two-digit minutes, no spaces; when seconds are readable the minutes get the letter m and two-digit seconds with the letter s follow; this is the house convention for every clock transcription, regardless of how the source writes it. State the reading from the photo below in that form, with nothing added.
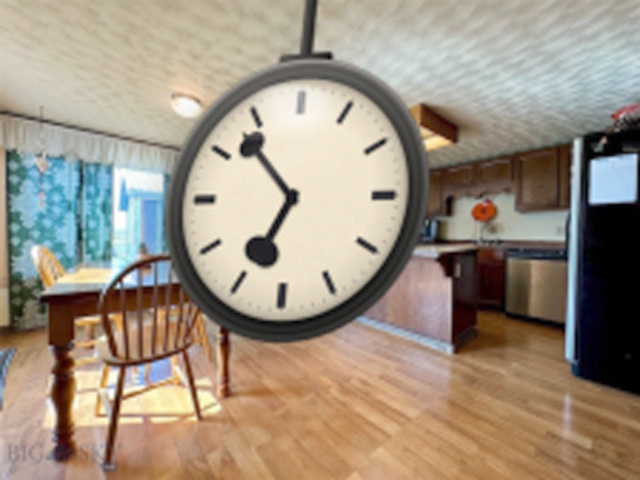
6h53
